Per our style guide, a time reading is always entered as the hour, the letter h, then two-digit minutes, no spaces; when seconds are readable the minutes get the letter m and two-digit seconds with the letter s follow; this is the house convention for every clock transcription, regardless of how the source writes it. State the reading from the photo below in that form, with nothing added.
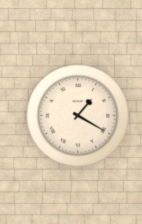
1h20
